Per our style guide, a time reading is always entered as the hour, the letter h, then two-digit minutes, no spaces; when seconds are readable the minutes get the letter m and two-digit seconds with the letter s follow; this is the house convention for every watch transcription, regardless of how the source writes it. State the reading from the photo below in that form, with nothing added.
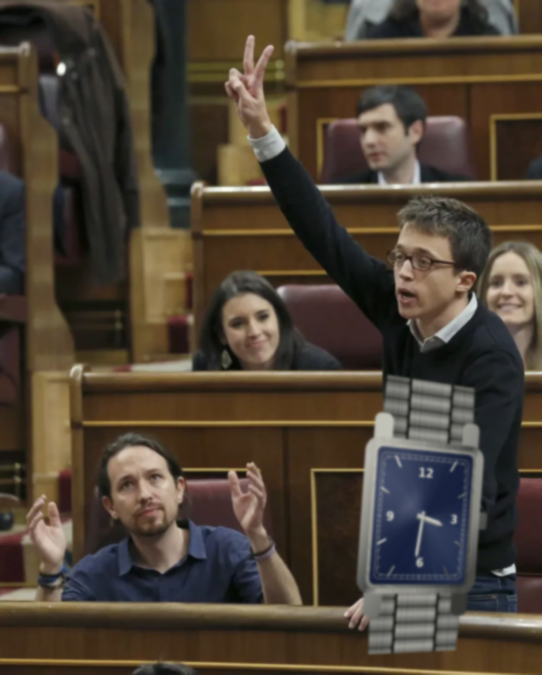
3h31
